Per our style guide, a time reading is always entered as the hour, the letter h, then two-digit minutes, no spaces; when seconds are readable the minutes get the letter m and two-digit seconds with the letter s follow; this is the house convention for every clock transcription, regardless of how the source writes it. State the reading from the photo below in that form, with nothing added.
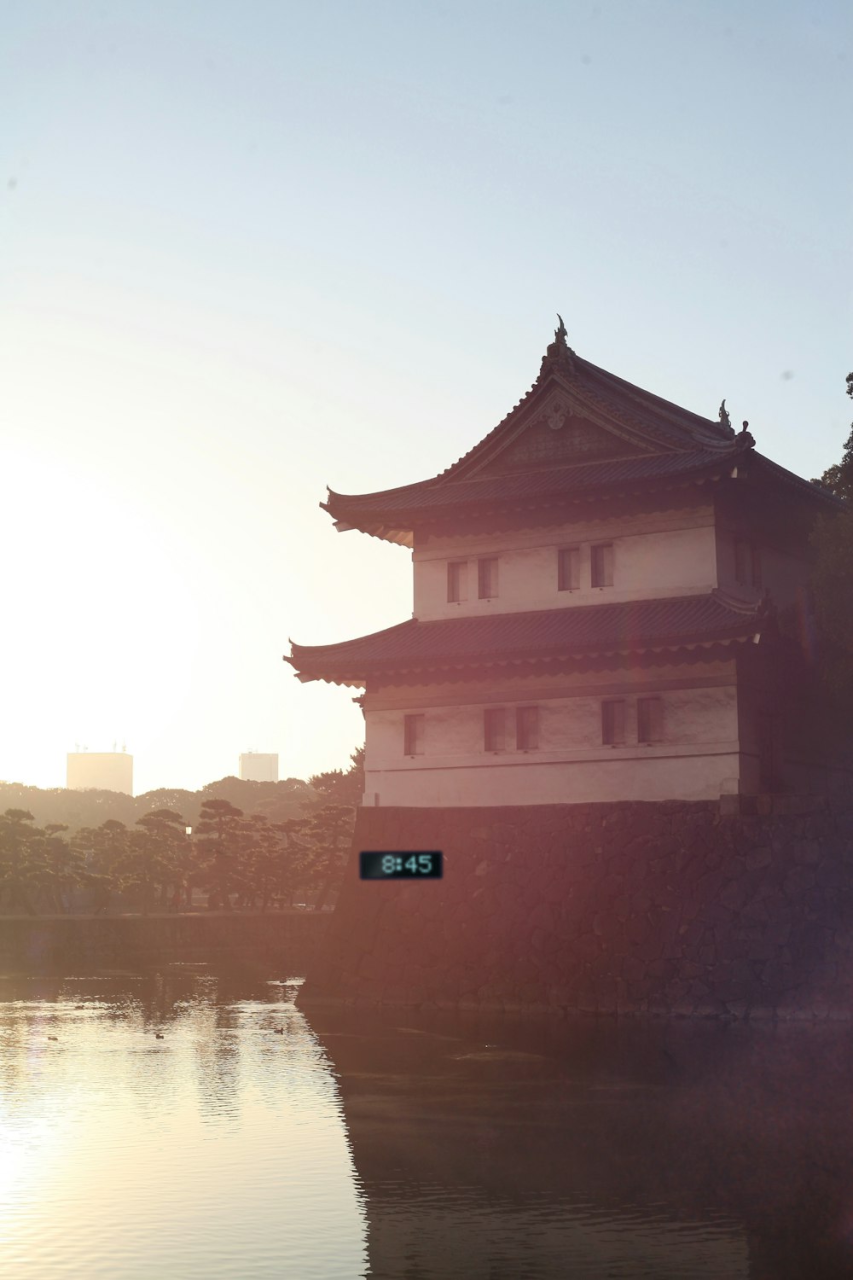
8h45
